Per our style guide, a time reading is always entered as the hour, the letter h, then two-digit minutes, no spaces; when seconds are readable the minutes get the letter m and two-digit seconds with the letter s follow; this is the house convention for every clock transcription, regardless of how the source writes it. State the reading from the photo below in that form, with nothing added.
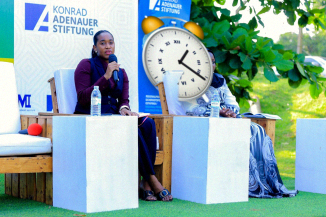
1h21
